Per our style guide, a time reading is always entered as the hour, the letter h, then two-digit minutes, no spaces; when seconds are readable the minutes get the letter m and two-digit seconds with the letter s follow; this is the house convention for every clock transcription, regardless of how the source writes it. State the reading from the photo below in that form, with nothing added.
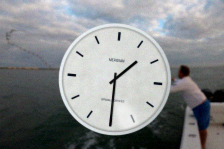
1h30
